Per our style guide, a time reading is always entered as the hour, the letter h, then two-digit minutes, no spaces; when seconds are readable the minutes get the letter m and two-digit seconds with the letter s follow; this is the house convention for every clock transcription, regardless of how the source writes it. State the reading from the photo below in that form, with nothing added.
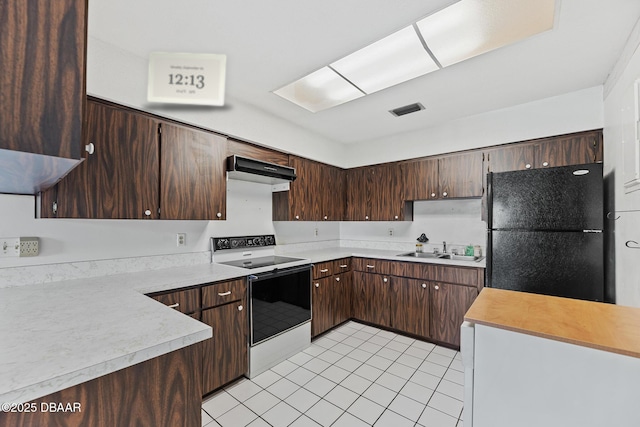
12h13
